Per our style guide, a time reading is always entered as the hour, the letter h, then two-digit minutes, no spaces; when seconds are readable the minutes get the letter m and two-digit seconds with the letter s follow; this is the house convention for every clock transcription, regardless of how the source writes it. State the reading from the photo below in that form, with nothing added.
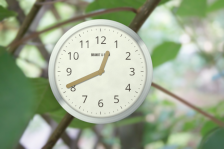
12h41
